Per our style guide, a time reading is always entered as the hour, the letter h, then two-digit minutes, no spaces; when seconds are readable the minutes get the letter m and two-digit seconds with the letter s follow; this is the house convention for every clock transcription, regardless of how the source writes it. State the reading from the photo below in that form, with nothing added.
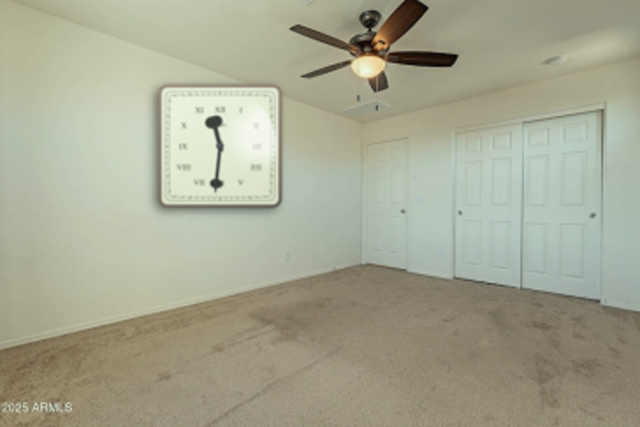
11h31
